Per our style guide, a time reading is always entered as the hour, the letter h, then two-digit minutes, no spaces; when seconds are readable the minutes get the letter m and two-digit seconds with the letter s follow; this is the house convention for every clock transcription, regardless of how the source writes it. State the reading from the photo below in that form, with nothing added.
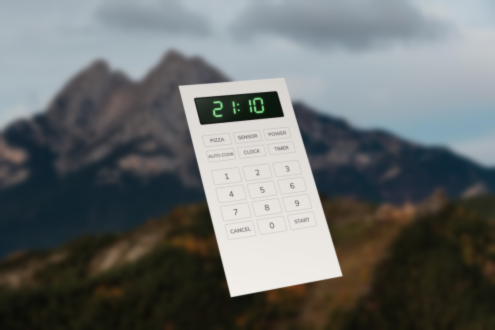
21h10
